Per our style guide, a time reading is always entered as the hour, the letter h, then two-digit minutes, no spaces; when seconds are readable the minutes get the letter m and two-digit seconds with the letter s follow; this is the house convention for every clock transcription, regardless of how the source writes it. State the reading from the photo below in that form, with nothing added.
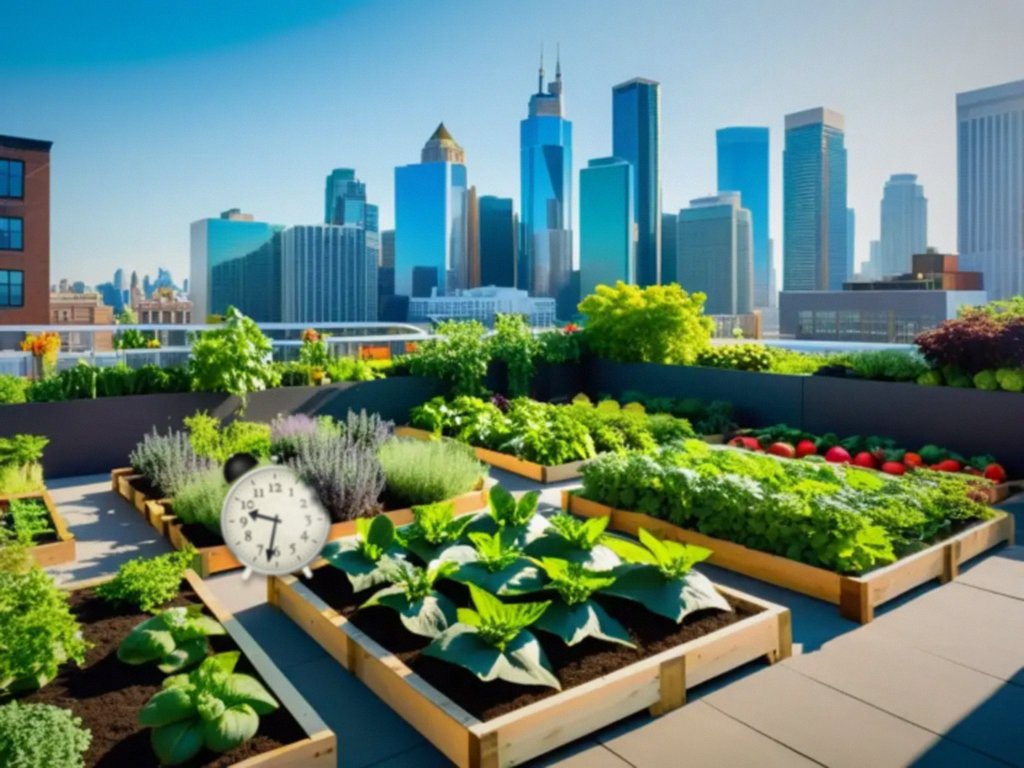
9h32
